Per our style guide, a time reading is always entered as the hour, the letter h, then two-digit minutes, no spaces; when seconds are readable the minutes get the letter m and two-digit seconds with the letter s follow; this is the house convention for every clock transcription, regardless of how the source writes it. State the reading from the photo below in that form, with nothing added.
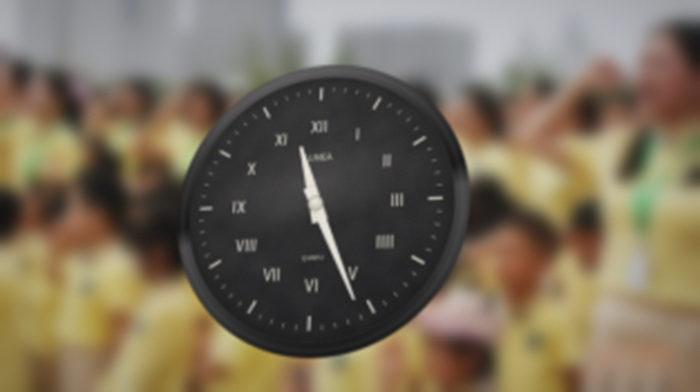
11h26
